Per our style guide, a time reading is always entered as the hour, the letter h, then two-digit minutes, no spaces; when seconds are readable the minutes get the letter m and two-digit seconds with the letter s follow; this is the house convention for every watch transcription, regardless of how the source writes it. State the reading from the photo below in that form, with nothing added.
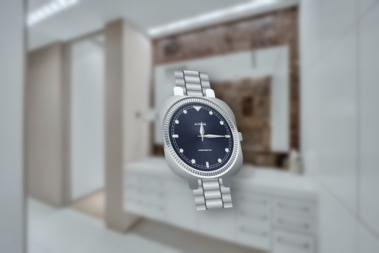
12h15
